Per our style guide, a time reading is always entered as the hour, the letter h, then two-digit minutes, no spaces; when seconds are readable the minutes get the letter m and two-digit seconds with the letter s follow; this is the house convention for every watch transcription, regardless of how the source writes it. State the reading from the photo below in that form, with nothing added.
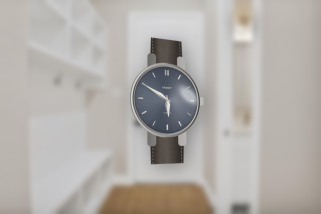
5h50
